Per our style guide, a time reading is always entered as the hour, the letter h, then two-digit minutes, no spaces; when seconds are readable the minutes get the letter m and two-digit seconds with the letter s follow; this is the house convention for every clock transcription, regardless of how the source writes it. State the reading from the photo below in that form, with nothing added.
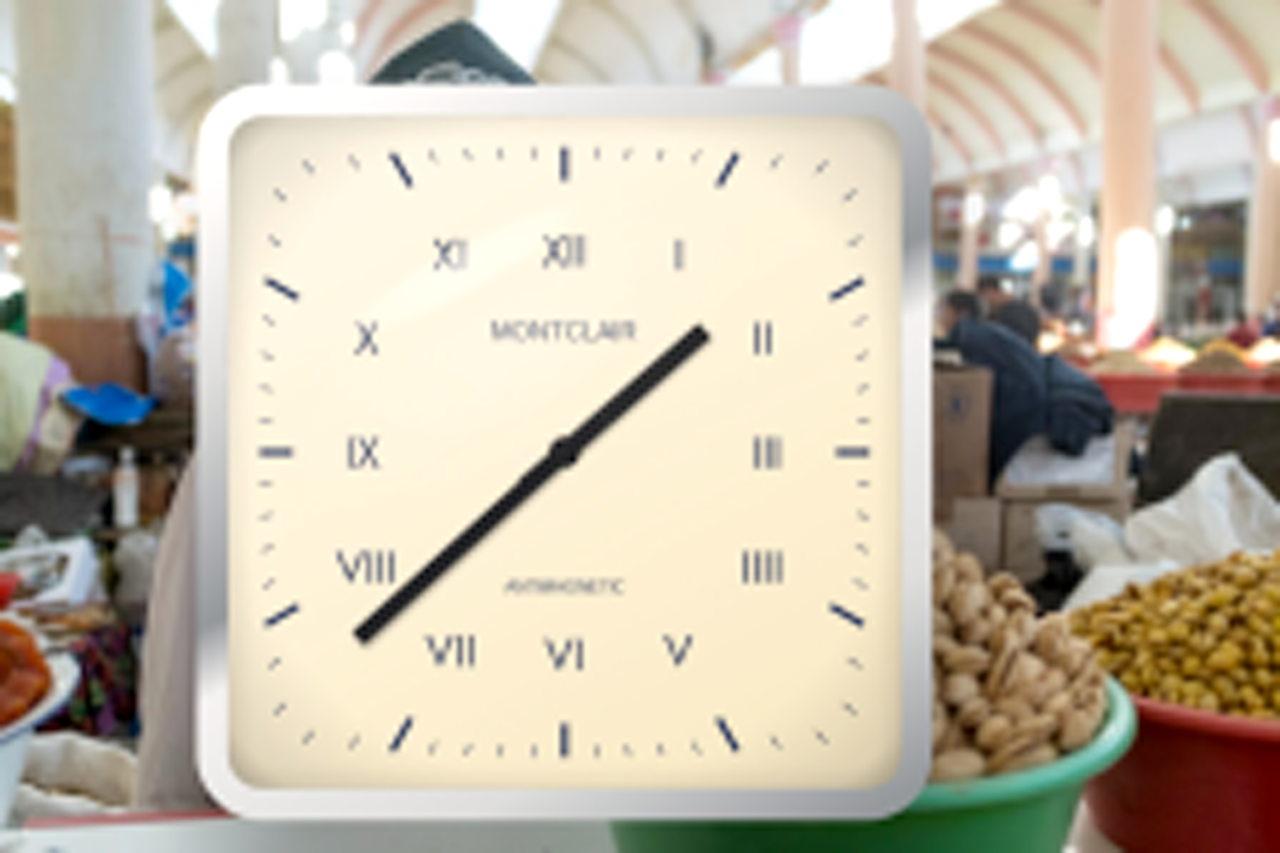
1h38
